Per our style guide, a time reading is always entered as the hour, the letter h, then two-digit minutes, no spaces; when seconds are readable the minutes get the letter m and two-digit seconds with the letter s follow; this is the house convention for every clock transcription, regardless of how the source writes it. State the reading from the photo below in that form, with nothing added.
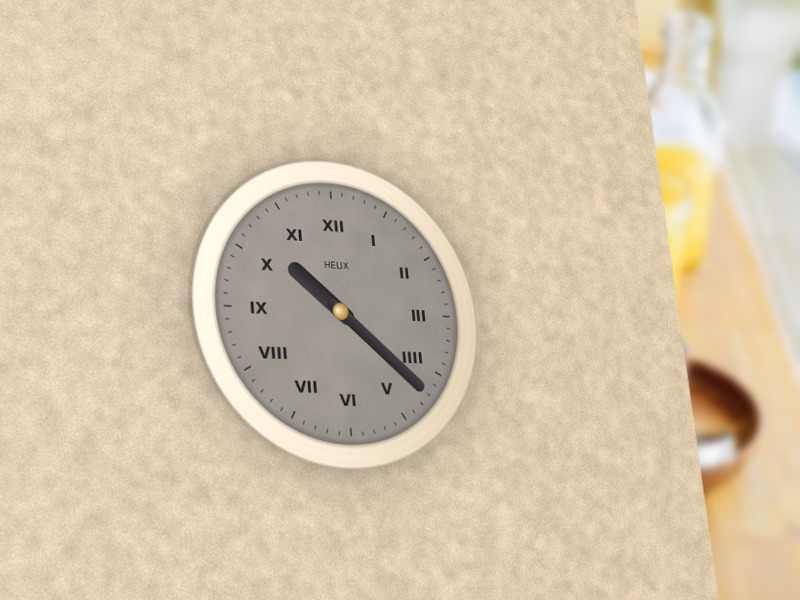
10h22
